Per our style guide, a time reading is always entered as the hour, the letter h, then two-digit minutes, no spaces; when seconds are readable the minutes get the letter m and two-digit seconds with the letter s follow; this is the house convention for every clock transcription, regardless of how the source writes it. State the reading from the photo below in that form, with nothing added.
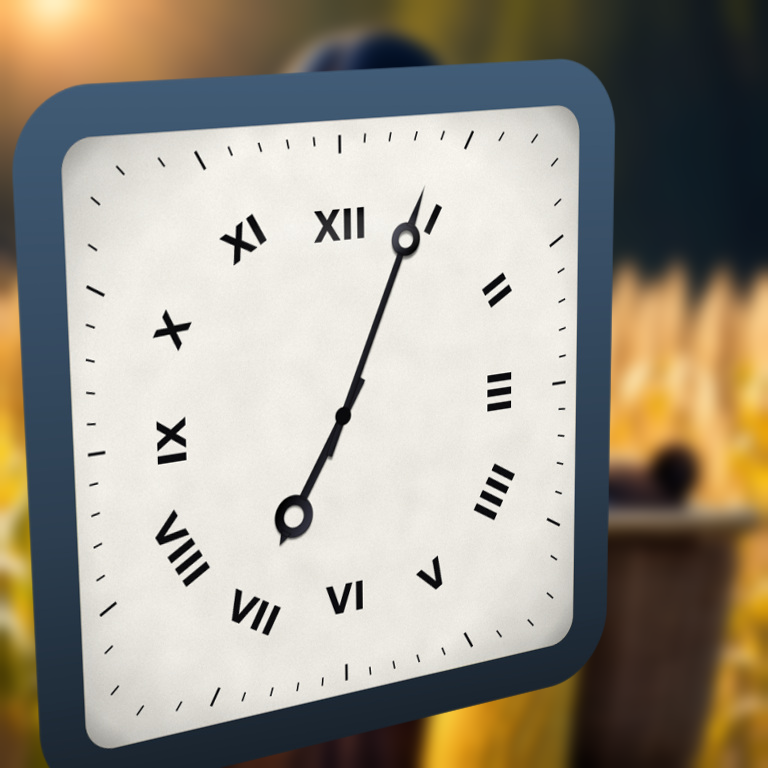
7h04
